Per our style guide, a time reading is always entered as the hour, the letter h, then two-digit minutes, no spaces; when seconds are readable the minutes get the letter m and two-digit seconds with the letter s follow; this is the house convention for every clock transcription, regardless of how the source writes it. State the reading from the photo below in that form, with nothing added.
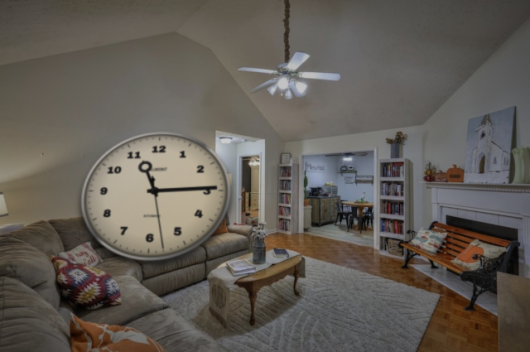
11h14m28s
